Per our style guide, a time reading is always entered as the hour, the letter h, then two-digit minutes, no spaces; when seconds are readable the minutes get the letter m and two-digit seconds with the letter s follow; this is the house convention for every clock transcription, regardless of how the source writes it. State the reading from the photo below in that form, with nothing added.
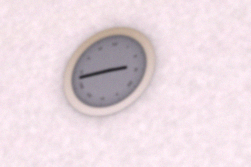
2h43
